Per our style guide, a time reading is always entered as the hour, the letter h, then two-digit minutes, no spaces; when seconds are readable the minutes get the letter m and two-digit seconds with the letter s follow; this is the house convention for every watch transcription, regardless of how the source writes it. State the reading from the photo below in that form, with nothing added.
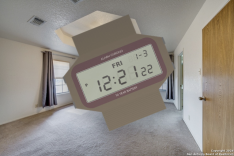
12h21m22s
